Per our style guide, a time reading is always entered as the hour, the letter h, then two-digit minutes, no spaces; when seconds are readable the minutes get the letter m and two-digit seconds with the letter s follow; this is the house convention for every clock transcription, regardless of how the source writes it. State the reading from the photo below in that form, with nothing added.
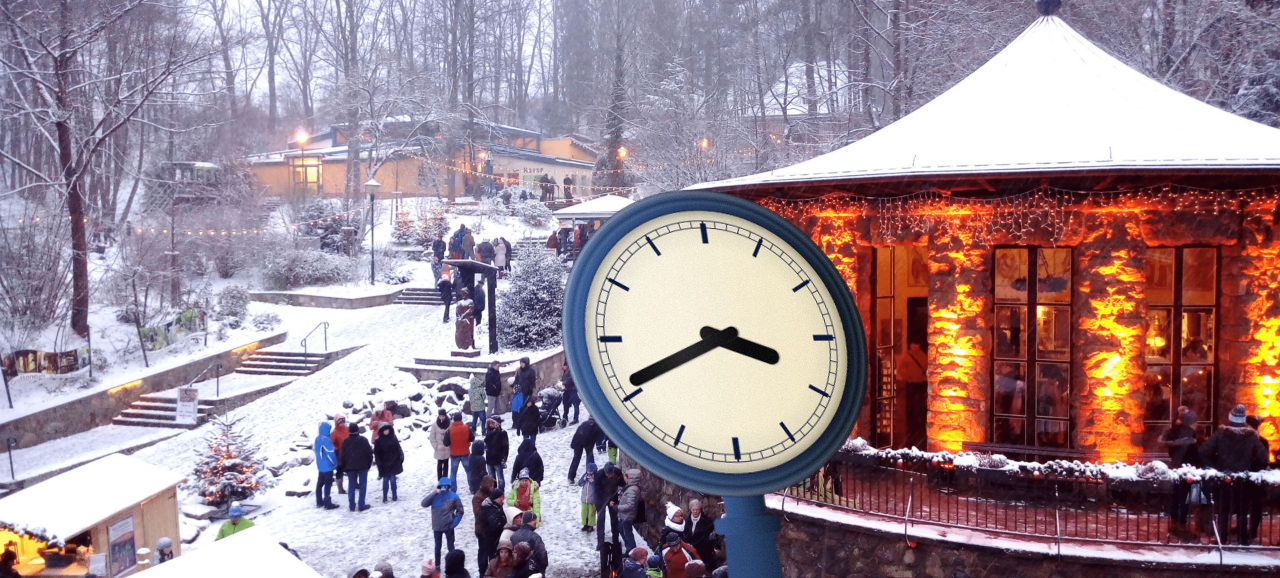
3h41
